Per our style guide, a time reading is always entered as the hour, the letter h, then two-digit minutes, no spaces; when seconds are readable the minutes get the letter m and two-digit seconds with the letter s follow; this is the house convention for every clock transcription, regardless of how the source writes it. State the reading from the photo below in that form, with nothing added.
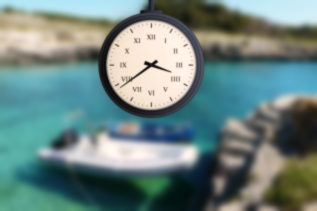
3h39
